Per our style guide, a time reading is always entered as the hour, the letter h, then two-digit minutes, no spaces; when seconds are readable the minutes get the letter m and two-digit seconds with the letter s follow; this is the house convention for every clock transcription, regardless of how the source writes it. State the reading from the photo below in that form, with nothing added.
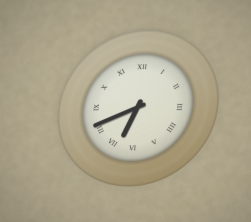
6h41
